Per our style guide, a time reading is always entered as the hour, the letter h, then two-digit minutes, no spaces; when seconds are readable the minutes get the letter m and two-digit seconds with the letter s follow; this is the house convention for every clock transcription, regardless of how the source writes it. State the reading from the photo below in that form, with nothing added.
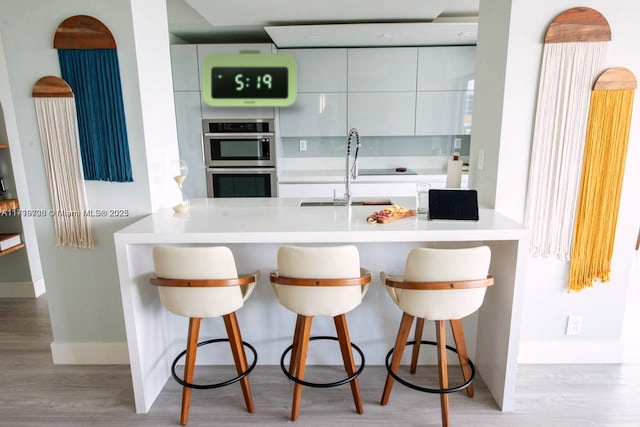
5h19
